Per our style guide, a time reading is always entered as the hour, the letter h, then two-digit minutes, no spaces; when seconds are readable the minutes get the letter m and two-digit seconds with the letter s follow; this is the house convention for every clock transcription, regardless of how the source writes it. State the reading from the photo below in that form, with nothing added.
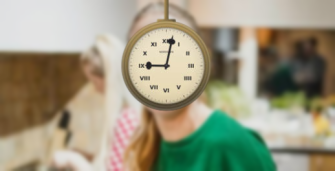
9h02
